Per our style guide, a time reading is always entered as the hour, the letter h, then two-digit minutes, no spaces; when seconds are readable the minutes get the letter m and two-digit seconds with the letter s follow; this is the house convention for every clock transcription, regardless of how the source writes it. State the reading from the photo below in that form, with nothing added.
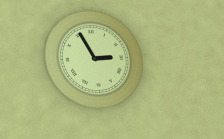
2h56
